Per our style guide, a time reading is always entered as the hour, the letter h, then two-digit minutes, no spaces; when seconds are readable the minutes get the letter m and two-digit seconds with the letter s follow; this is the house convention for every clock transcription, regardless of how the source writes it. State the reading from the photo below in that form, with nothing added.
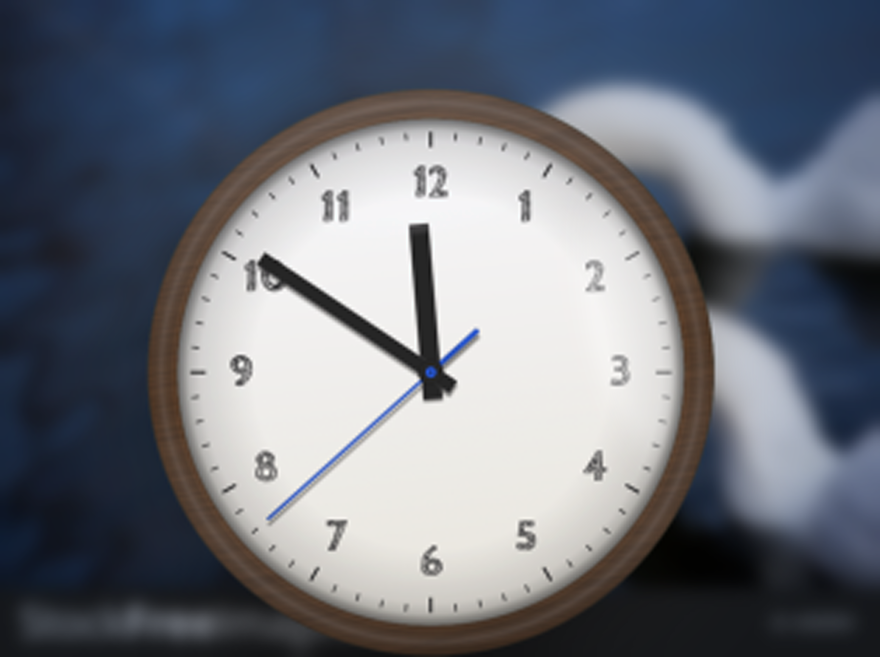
11h50m38s
